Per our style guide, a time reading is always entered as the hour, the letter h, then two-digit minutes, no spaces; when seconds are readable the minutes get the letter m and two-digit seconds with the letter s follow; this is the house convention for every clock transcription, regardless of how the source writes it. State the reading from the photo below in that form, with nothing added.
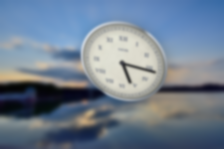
5h16
